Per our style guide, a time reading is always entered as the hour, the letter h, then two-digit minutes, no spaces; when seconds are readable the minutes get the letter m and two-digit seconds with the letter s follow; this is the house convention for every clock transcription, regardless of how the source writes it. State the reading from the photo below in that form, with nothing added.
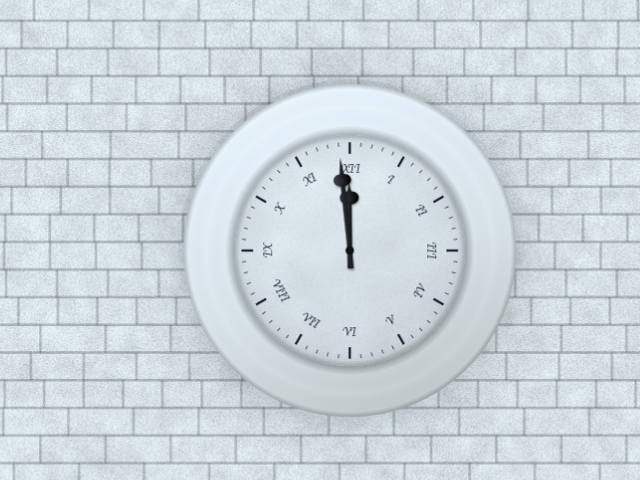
11h59
